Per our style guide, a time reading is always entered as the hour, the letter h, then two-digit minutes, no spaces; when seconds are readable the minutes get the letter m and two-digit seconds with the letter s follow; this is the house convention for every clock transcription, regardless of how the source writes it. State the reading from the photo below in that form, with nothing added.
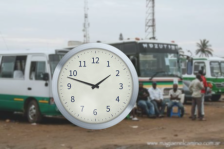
1h48
